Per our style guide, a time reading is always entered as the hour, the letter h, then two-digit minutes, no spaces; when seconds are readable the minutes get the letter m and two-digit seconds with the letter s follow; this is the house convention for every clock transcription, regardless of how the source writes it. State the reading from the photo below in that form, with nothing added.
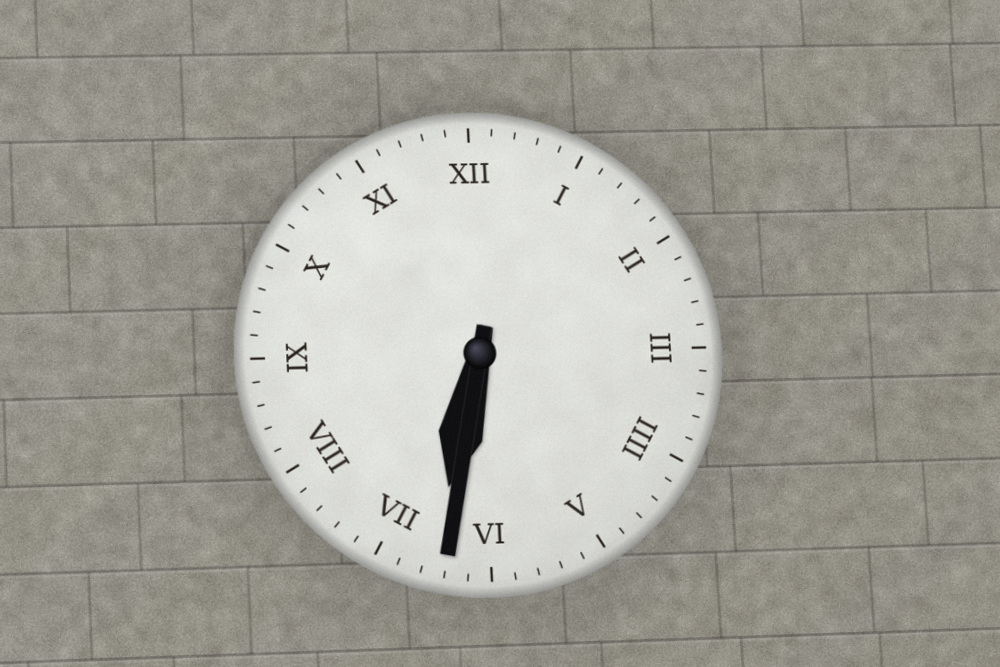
6h32
